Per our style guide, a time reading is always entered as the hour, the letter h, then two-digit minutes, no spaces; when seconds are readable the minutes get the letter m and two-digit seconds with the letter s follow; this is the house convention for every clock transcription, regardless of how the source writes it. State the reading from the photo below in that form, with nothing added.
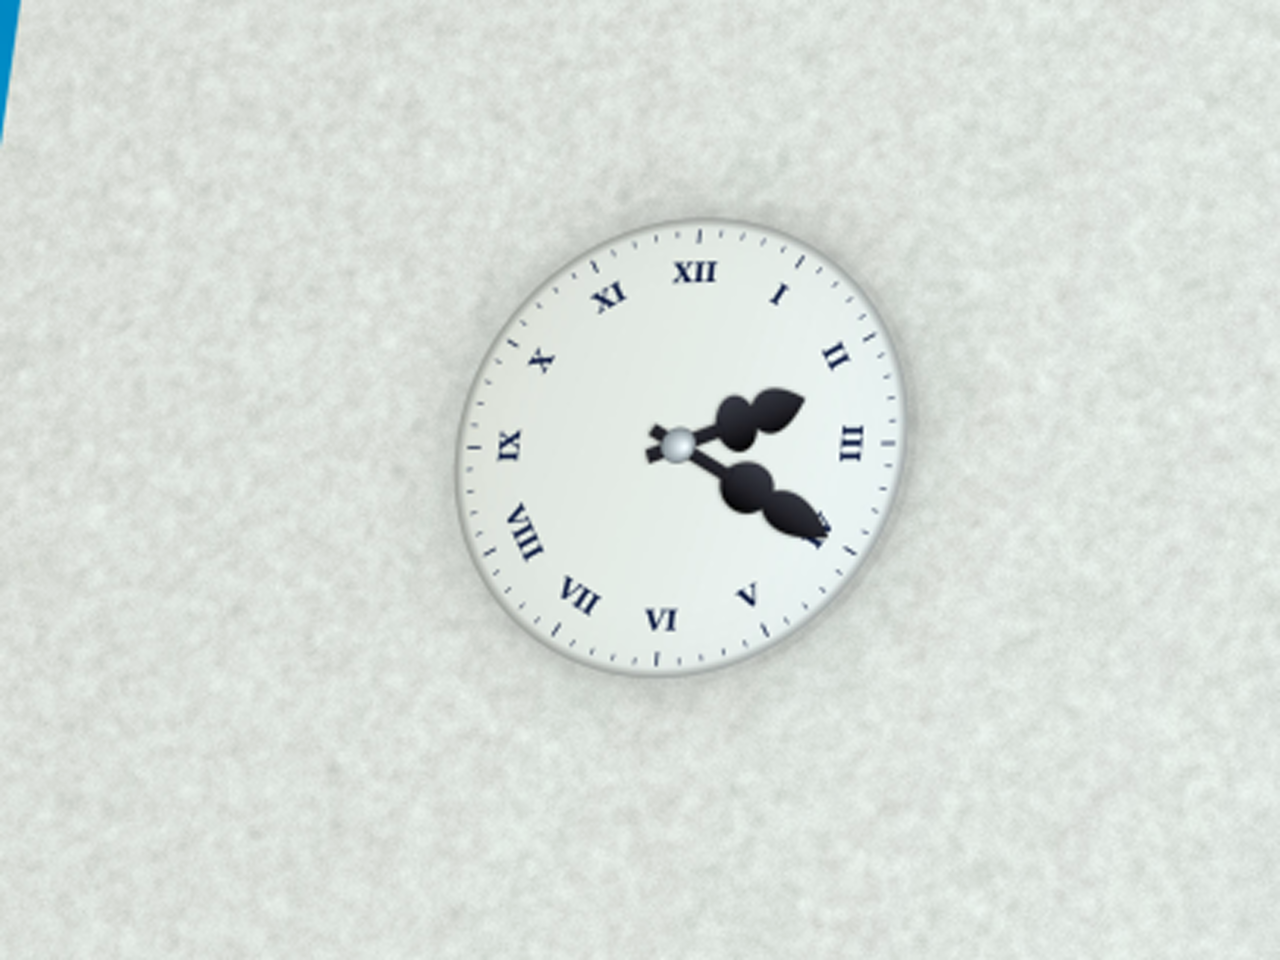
2h20
